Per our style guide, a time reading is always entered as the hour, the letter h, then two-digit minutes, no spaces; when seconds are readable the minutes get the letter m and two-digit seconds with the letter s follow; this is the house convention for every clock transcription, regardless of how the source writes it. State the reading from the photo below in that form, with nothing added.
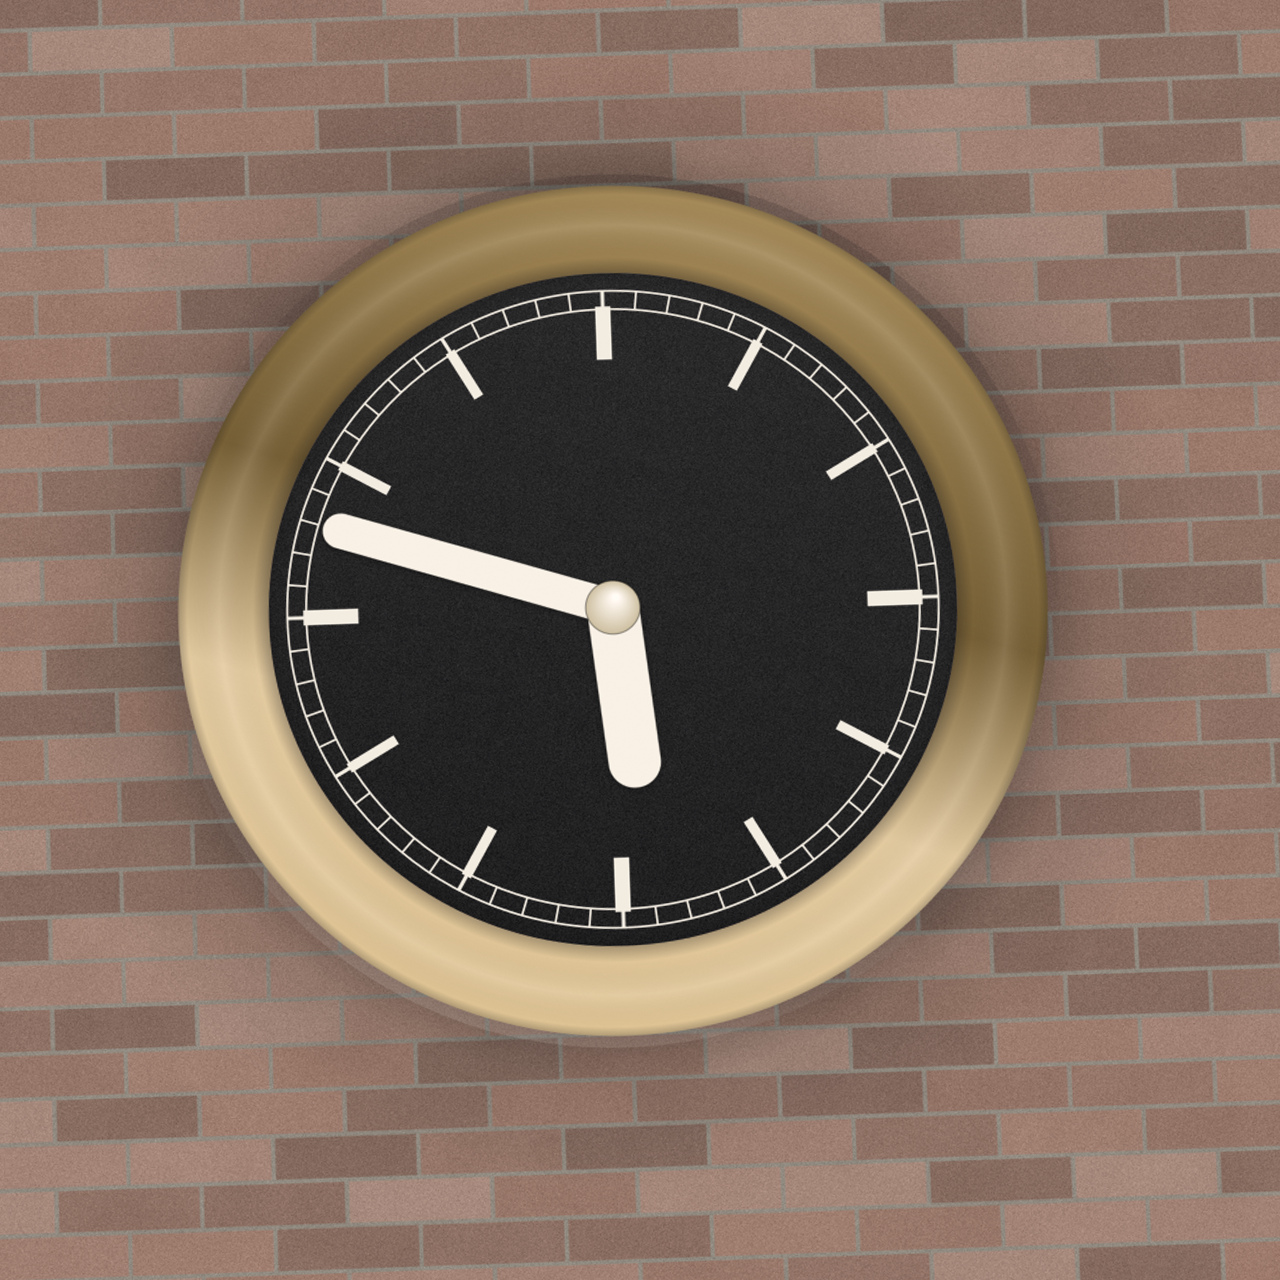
5h48
